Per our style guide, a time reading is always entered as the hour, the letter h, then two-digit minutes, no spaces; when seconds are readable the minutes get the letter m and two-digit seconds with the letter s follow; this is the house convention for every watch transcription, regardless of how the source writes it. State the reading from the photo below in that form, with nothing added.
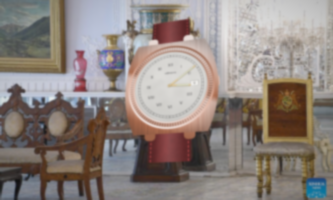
3h09
